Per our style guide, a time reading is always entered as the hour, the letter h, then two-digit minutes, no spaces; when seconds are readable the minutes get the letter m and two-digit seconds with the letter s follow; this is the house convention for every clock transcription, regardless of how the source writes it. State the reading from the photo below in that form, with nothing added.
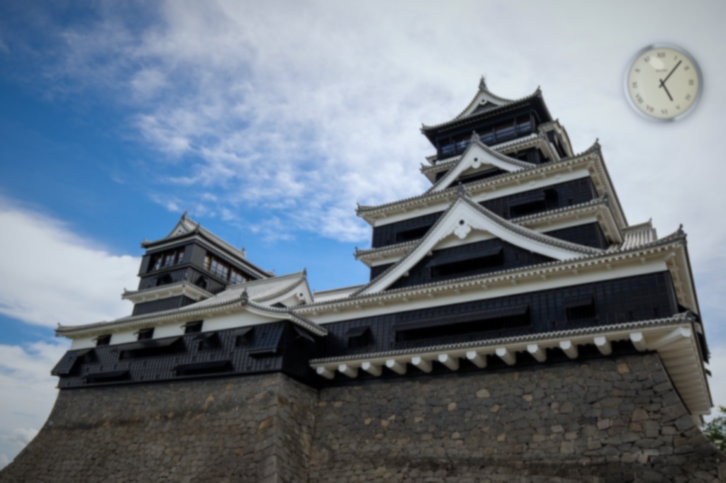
5h07
